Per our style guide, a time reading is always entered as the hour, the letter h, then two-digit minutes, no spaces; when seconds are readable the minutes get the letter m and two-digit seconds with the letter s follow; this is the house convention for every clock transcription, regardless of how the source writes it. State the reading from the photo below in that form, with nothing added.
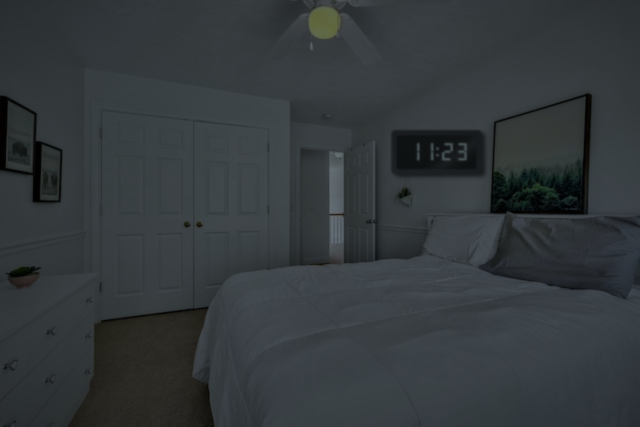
11h23
